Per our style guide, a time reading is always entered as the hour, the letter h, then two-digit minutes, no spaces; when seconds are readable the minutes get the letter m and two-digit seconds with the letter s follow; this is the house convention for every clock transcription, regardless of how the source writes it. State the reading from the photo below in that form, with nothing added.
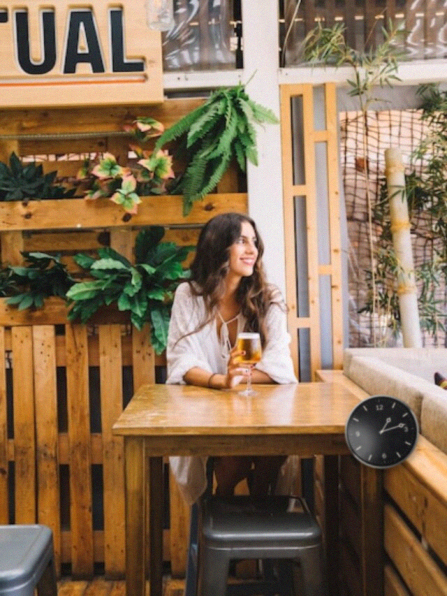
1h13
